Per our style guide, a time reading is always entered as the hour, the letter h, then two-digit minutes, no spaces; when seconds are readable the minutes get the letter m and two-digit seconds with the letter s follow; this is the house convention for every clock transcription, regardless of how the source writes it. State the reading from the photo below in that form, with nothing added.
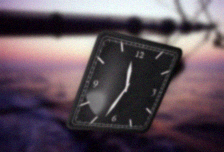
11h33
